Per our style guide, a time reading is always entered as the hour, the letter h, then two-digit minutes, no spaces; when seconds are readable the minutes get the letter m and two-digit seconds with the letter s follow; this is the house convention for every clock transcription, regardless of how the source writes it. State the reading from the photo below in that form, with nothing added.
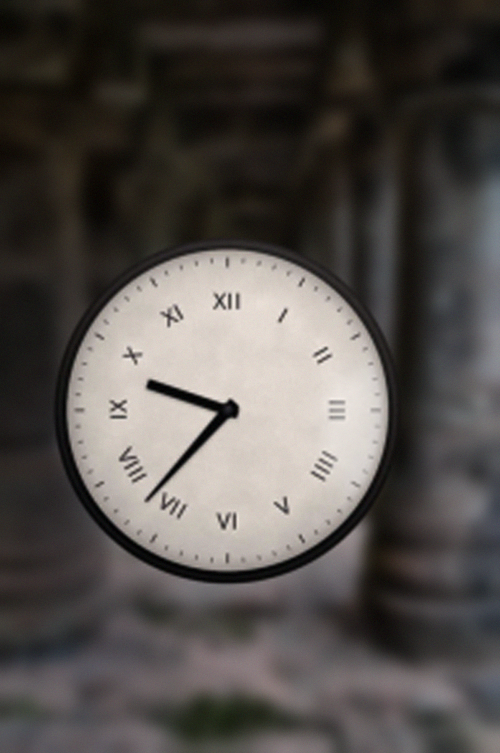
9h37
